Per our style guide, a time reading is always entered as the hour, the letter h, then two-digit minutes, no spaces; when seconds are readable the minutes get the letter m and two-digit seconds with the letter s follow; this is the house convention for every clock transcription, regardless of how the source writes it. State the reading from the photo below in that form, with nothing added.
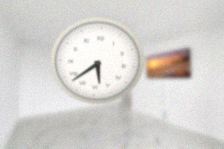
5h38
